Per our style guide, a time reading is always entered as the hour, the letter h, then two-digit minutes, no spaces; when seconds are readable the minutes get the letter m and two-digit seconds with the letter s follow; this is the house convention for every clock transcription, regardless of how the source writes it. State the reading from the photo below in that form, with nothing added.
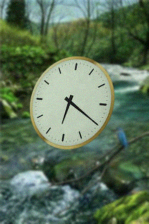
6h20
